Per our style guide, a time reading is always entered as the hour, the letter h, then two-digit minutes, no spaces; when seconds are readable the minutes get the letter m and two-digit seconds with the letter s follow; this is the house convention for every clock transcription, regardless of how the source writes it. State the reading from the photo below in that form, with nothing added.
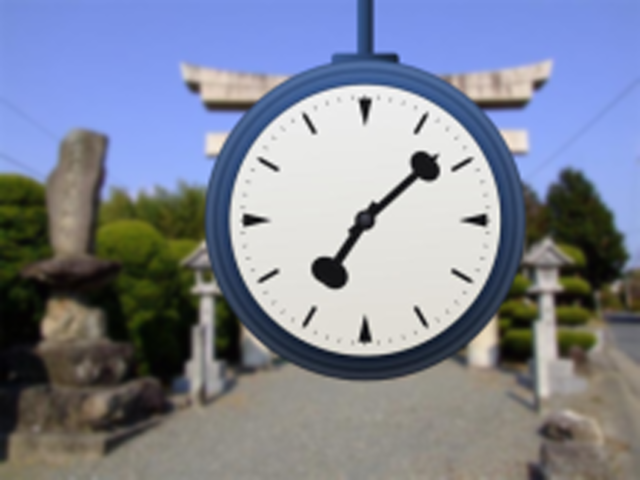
7h08
